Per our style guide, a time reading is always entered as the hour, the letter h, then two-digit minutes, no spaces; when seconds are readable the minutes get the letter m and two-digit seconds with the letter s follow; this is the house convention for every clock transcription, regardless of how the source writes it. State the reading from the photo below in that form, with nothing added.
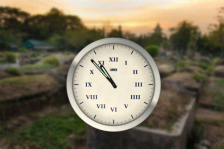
10h53
